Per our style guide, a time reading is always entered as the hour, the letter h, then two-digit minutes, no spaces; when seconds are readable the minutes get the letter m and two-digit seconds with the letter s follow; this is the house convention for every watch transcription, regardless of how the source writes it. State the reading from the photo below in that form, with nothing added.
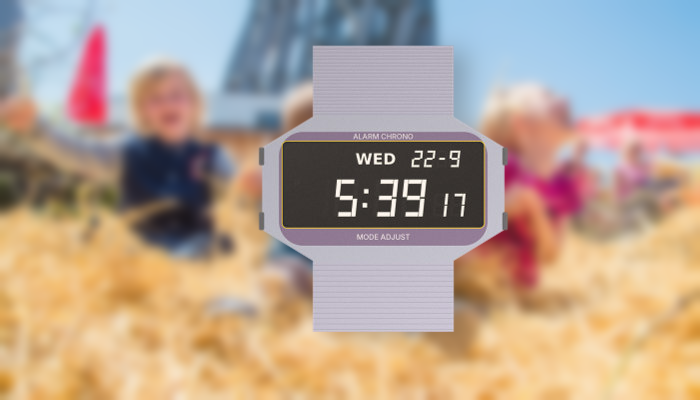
5h39m17s
